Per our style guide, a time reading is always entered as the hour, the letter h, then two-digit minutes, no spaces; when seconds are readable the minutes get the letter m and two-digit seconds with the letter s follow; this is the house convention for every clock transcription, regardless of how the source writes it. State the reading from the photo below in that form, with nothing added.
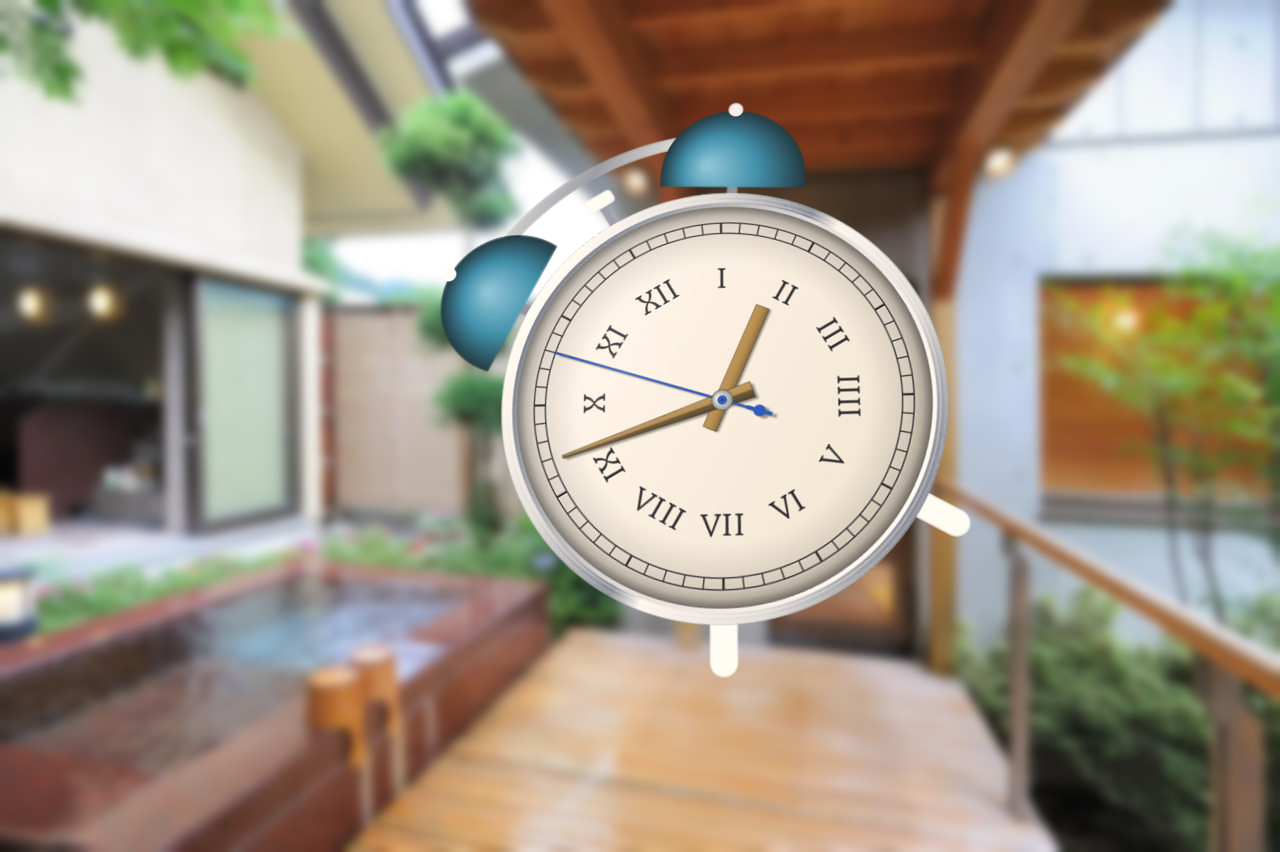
1h46m53s
